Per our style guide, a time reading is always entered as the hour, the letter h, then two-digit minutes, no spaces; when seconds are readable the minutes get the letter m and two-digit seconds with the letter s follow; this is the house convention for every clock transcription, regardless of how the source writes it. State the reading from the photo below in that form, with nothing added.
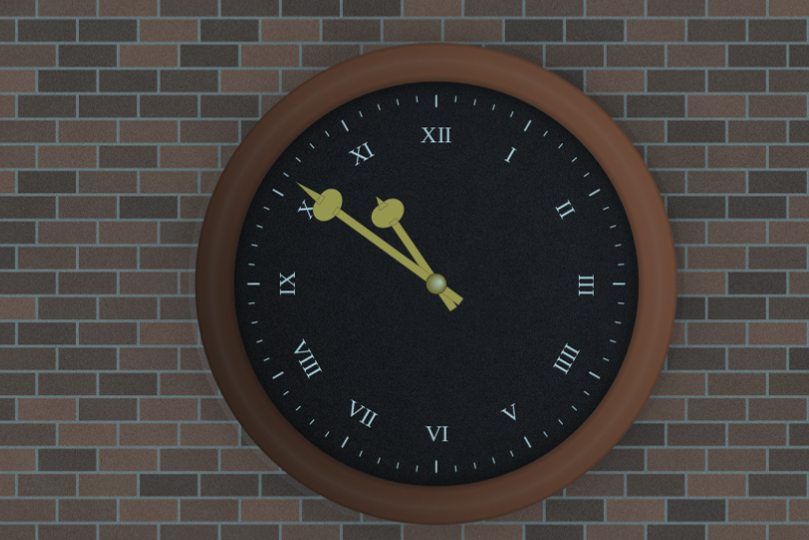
10h51
